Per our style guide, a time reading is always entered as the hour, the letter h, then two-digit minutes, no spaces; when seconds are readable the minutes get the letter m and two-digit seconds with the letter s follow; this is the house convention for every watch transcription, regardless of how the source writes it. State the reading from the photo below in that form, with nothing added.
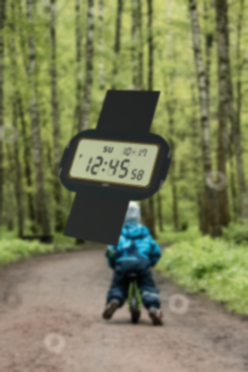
12h45
